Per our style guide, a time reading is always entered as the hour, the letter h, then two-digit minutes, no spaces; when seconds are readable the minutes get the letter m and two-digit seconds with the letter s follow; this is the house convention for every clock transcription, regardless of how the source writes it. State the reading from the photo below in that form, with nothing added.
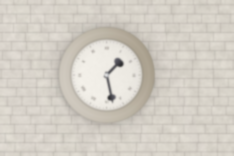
1h28
